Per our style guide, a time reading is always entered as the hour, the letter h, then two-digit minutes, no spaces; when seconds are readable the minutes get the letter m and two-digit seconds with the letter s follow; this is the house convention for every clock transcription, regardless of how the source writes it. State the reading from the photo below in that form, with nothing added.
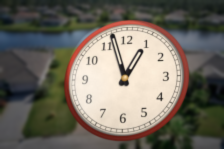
12h57
